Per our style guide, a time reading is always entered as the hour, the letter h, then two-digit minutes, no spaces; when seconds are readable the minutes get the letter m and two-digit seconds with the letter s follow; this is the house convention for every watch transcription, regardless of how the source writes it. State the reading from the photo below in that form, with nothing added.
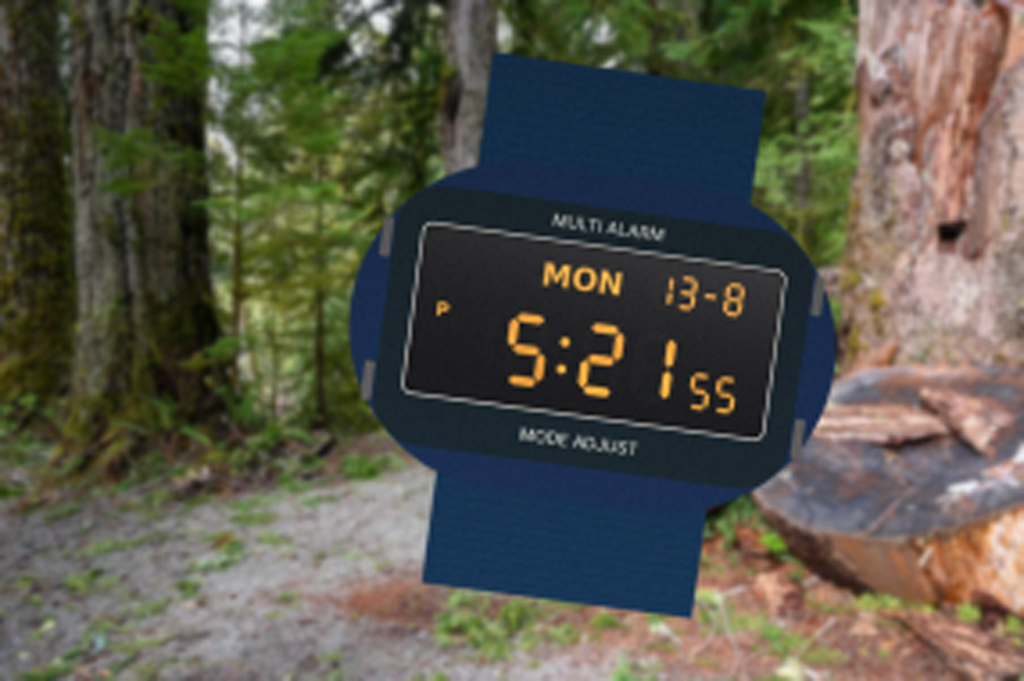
5h21m55s
